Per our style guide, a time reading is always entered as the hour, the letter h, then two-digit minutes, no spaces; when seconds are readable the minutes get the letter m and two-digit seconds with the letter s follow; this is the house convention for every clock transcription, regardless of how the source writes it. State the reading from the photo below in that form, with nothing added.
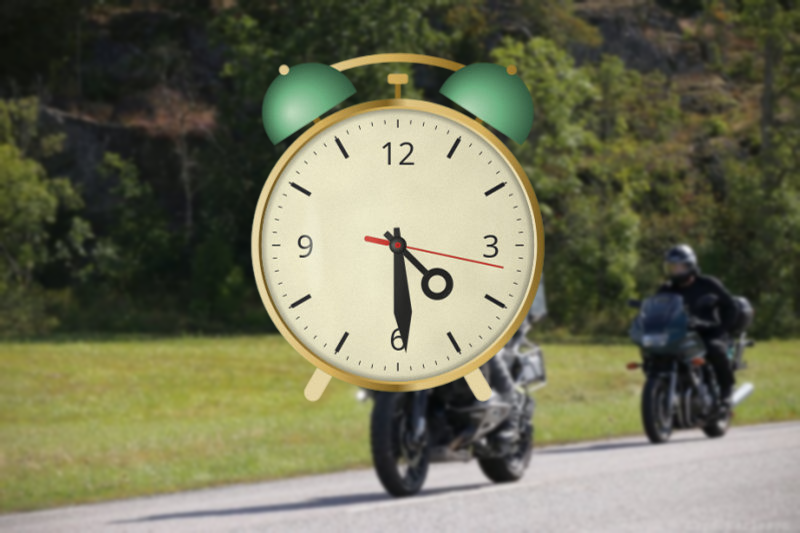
4h29m17s
